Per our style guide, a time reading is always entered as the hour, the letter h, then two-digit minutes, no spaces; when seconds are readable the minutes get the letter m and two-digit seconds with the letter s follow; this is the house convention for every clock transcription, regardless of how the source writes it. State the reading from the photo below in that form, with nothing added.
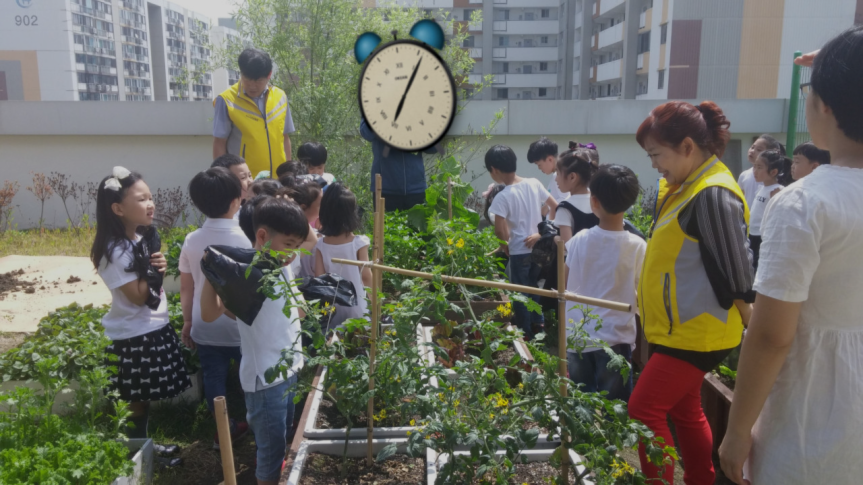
7h06
